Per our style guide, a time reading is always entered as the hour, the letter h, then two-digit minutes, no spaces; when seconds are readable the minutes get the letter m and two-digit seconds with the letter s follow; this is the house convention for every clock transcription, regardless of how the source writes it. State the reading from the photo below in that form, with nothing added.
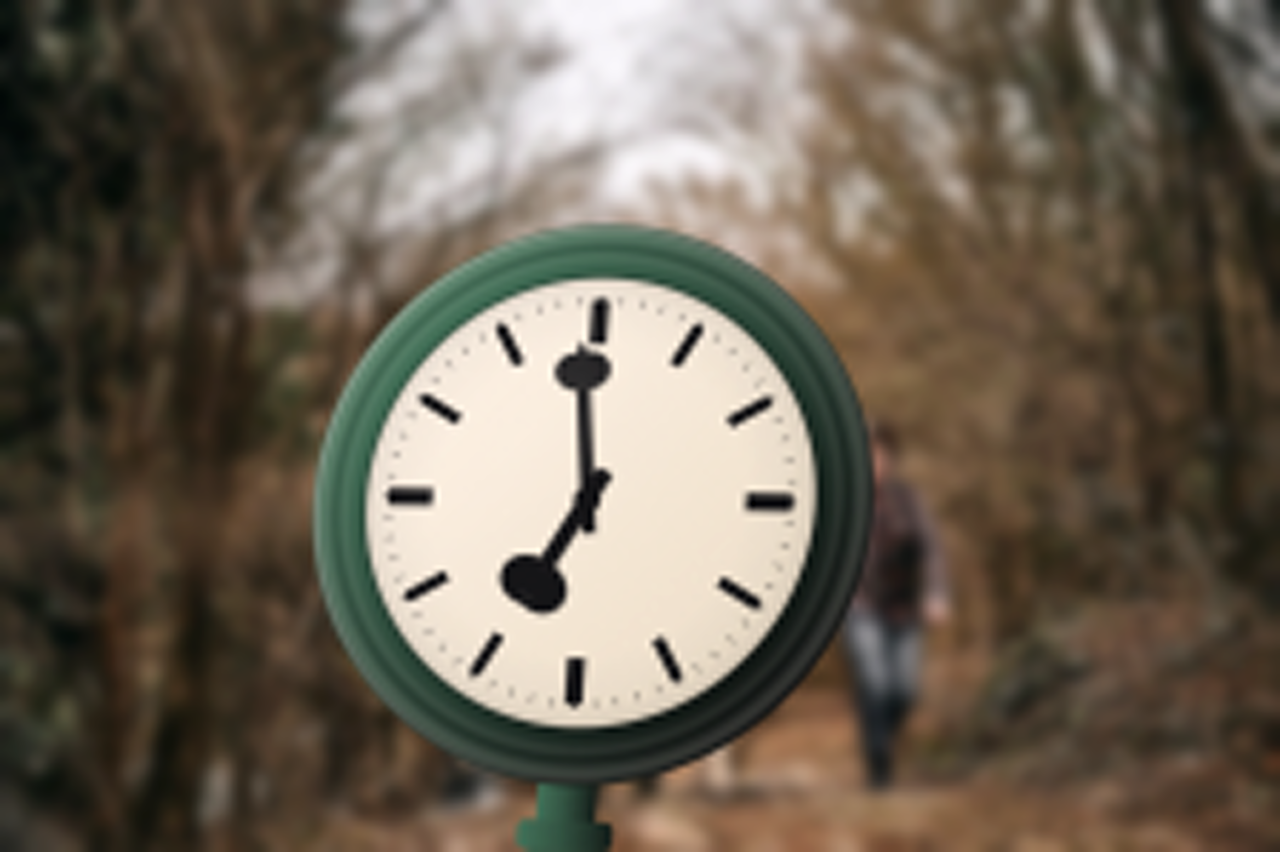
6h59
